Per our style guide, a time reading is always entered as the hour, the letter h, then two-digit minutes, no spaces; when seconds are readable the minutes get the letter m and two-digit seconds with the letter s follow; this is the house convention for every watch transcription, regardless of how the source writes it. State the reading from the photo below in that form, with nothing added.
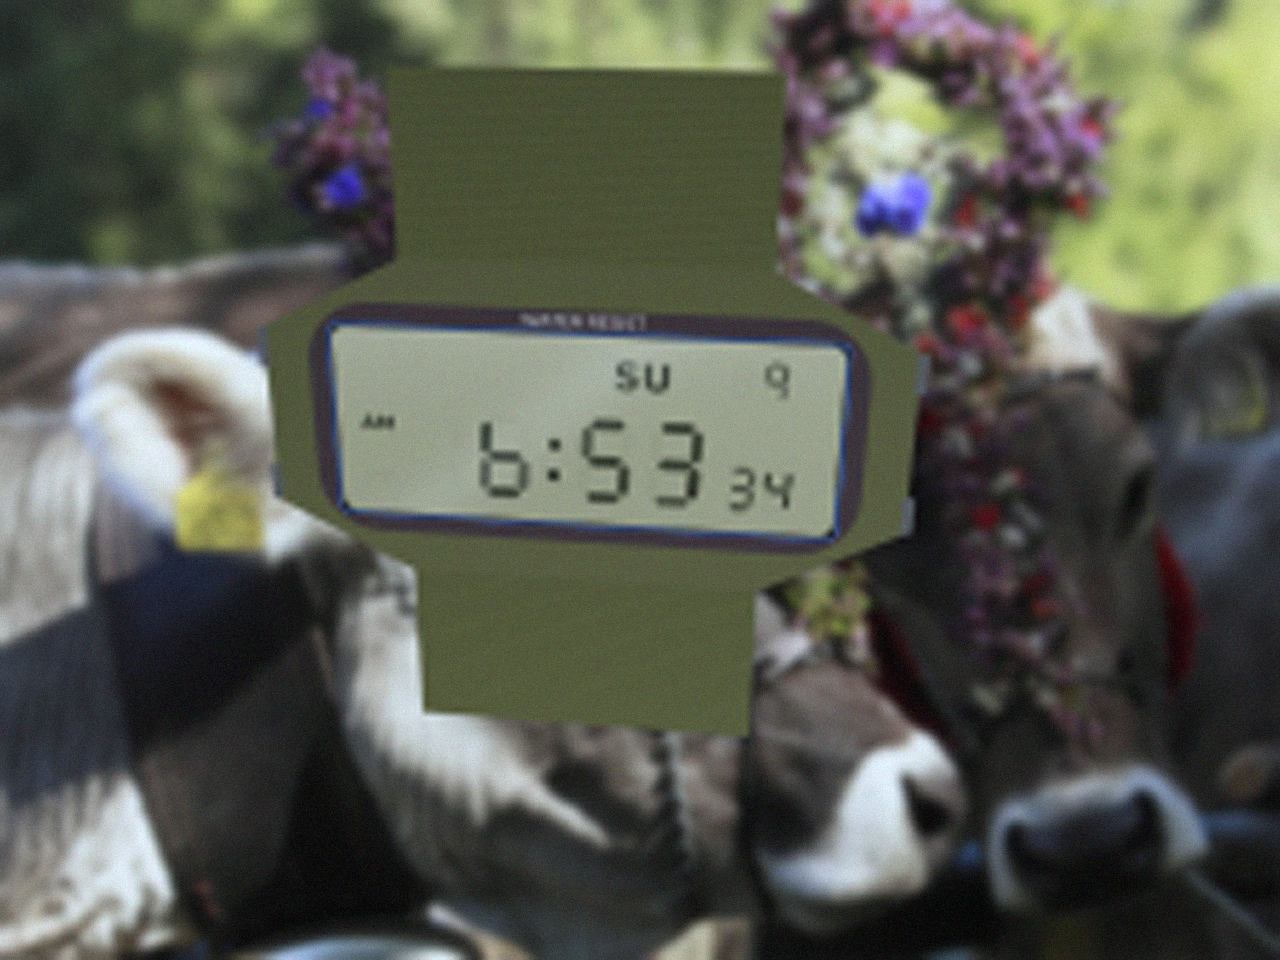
6h53m34s
